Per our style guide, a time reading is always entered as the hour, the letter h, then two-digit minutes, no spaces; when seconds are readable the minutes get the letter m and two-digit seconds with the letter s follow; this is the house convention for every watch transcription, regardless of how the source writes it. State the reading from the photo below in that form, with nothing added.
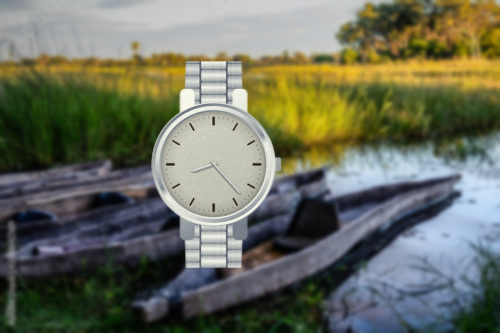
8h23
